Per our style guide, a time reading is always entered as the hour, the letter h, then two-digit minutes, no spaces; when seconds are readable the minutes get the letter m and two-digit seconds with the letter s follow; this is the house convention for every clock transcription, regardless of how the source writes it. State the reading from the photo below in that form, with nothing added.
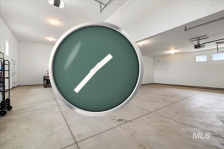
1h37
